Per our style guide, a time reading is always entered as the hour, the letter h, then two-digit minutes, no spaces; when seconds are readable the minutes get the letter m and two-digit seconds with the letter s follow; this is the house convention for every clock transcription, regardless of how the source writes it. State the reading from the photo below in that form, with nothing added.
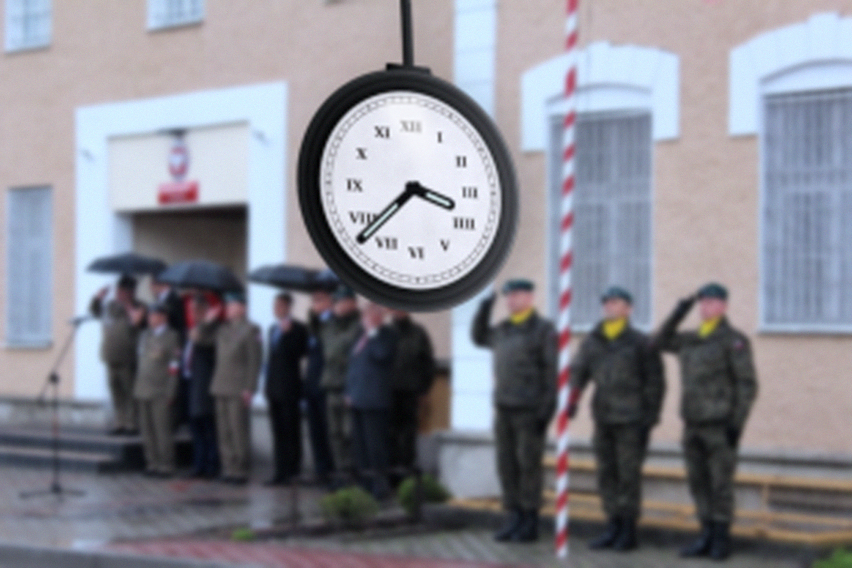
3h38
